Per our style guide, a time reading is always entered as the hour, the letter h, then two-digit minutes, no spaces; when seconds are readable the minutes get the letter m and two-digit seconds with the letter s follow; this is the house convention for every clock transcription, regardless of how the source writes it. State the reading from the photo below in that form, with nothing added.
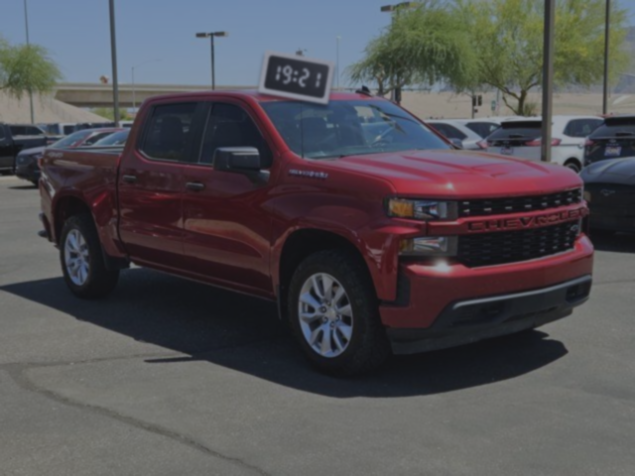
19h21
